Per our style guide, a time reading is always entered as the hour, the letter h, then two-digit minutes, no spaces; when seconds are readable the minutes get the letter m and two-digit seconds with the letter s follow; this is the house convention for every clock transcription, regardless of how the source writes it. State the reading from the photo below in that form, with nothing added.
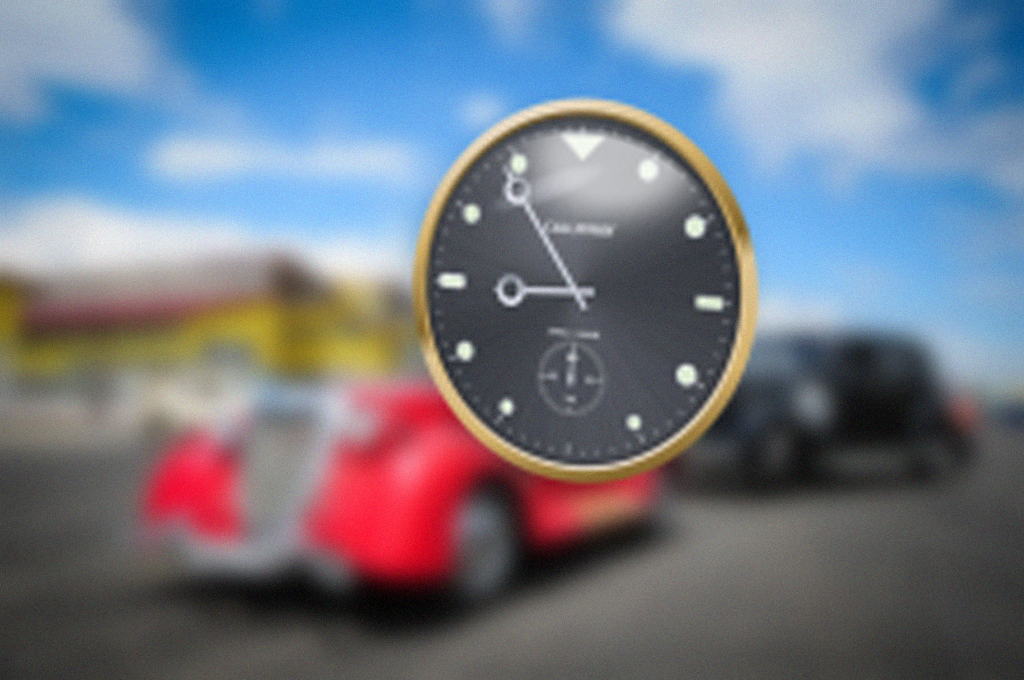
8h54
